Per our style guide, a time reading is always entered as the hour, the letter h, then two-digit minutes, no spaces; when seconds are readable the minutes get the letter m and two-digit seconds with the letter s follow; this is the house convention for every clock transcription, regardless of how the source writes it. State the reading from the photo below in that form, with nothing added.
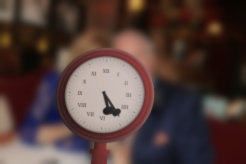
5h24
